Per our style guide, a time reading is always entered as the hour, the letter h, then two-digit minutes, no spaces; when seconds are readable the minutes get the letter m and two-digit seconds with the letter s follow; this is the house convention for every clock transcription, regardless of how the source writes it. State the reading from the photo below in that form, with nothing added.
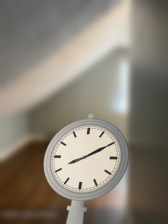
8h10
